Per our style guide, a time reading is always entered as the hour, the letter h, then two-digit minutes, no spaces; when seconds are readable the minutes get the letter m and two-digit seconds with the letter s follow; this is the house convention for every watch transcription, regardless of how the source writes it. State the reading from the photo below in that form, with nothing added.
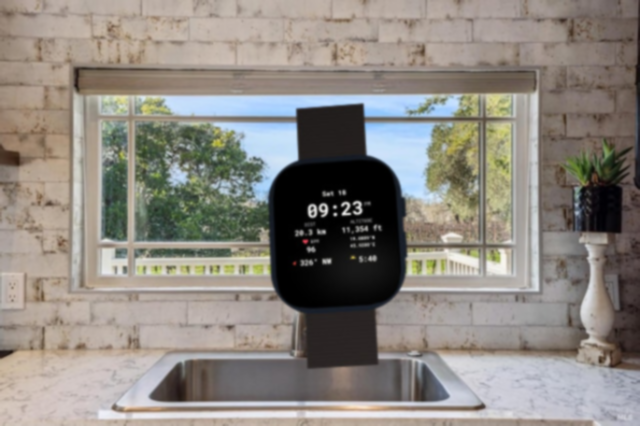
9h23
